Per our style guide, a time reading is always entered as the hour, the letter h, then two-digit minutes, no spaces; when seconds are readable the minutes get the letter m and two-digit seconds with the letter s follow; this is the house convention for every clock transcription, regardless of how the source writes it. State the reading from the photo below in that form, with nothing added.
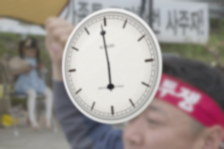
5h59
